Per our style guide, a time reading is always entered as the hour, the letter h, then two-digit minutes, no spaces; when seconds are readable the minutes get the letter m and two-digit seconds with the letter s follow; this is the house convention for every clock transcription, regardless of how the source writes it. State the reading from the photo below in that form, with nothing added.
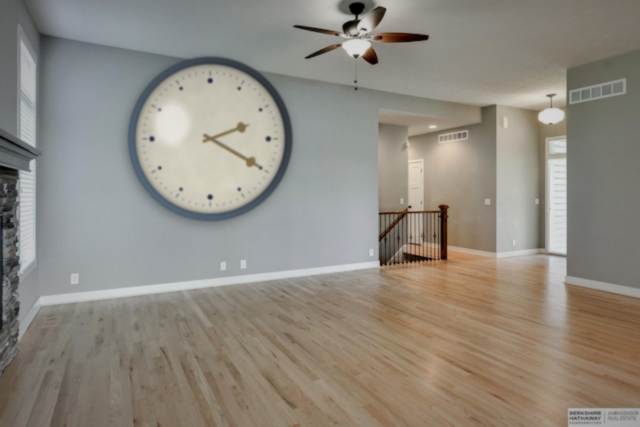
2h20
